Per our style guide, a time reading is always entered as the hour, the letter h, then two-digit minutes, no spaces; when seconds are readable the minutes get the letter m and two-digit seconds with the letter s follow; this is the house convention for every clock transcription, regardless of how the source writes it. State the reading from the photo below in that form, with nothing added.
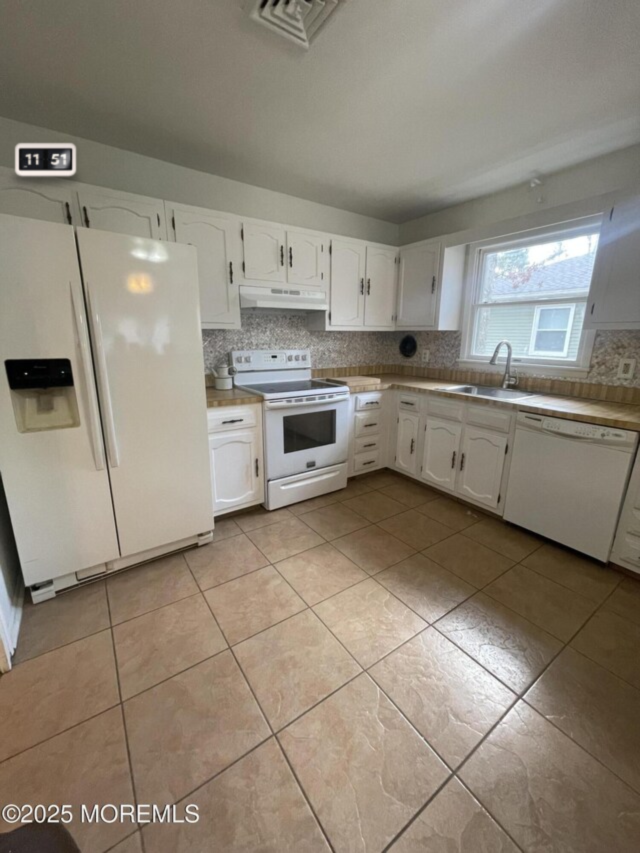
11h51
